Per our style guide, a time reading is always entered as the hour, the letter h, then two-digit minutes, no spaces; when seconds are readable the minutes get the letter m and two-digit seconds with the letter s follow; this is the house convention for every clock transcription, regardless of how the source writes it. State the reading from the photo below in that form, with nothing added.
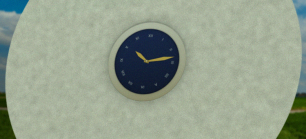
10h13
